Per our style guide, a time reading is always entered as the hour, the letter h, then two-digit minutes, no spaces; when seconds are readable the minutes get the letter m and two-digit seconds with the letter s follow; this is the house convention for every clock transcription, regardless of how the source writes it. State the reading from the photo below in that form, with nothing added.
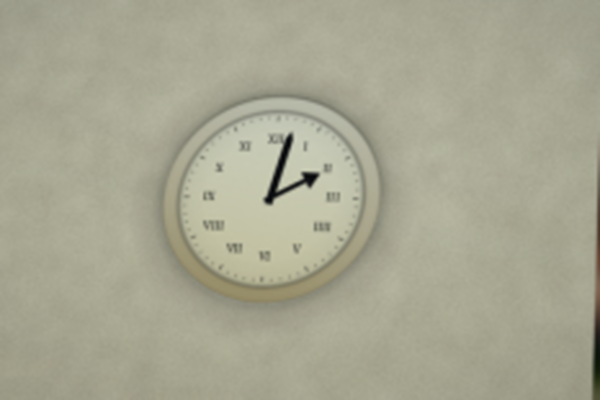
2h02
